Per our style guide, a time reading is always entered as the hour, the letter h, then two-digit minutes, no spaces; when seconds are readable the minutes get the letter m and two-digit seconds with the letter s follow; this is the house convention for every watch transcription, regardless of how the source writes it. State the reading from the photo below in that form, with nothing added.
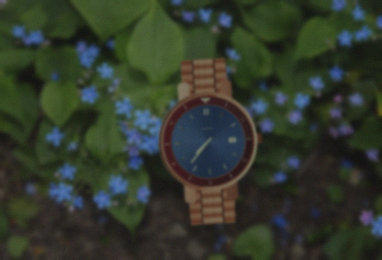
7h37
